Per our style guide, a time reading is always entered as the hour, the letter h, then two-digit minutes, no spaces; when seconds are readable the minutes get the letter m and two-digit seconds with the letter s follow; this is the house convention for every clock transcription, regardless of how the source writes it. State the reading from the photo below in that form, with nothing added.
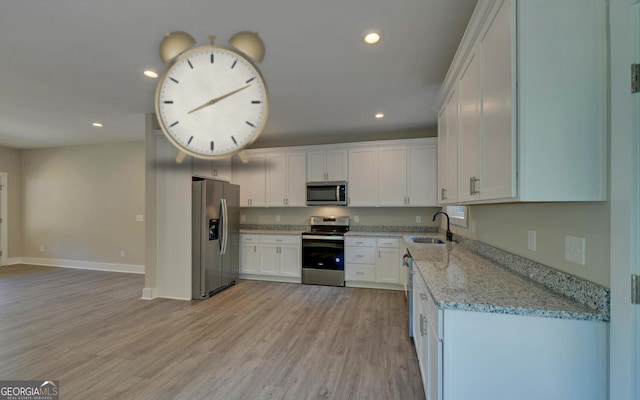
8h11
